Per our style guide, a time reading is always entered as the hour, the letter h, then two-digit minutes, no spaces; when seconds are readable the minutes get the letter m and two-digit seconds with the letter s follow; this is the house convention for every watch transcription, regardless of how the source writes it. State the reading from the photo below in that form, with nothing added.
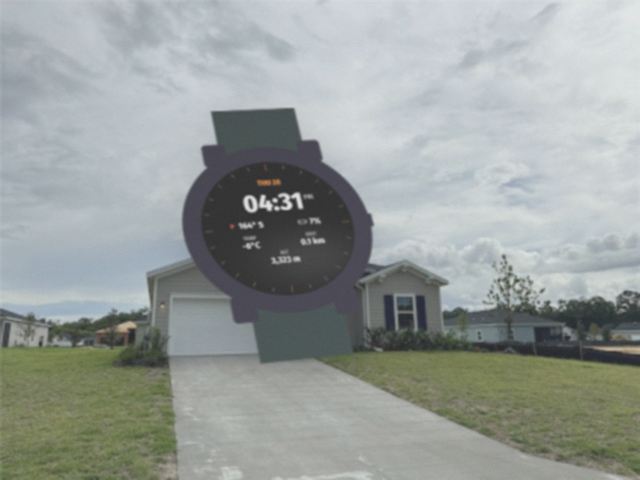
4h31
